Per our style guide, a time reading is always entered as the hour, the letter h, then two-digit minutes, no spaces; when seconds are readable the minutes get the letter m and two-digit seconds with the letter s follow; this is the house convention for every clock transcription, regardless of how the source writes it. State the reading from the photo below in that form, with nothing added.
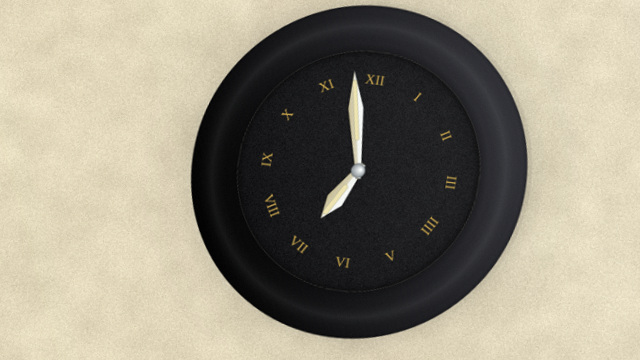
6h58
